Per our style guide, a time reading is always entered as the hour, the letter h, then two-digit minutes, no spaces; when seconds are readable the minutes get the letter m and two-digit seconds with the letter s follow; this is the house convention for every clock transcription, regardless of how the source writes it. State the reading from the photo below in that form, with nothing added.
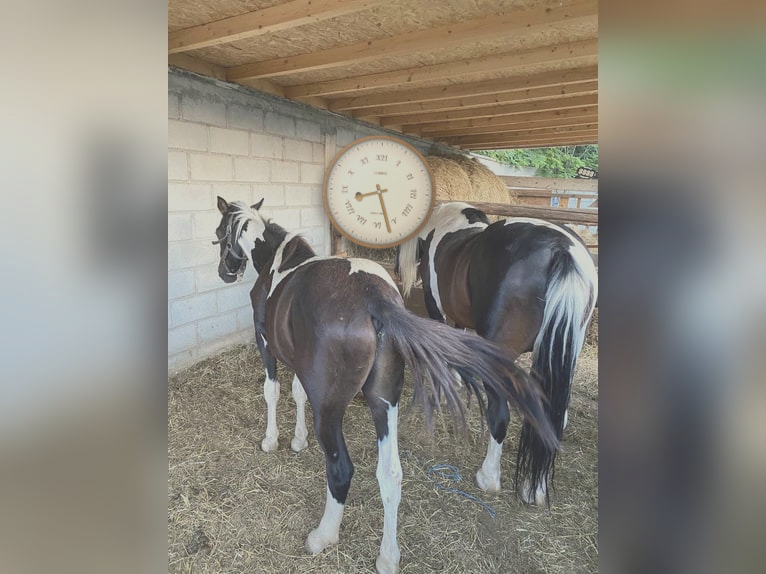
8h27
